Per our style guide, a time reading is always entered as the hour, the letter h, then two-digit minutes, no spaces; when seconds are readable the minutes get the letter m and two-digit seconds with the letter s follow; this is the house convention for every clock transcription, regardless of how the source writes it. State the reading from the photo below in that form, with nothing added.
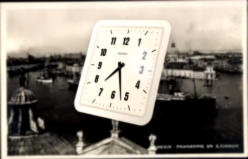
7h27
